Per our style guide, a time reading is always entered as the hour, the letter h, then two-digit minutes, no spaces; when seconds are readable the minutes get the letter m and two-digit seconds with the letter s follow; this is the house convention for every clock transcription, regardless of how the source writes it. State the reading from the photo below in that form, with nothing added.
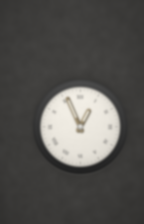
12h56
